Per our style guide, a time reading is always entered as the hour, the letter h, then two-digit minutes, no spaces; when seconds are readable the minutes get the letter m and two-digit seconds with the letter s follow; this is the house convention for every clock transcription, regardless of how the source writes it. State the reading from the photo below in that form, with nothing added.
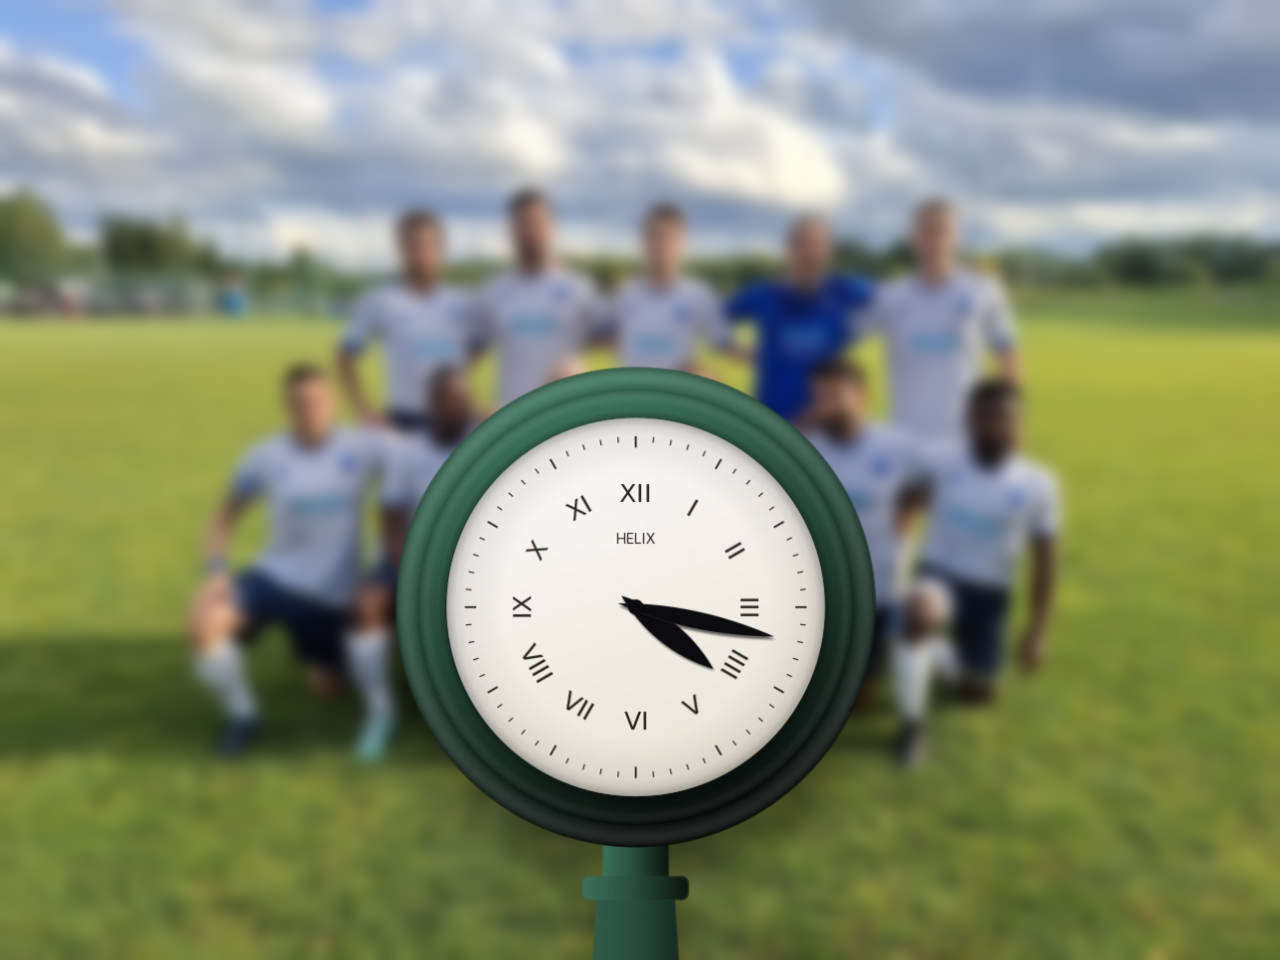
4h17
